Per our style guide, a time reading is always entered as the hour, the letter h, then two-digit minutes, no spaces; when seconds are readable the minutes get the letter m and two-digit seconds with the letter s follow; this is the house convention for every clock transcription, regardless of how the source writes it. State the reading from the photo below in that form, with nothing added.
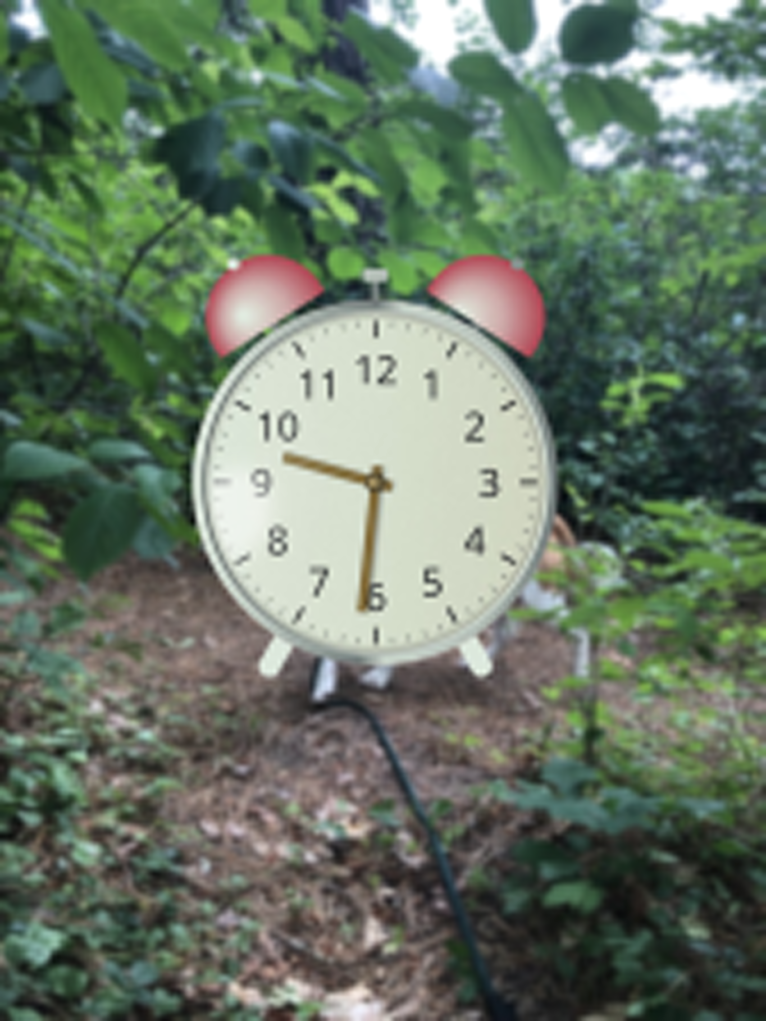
9h31
